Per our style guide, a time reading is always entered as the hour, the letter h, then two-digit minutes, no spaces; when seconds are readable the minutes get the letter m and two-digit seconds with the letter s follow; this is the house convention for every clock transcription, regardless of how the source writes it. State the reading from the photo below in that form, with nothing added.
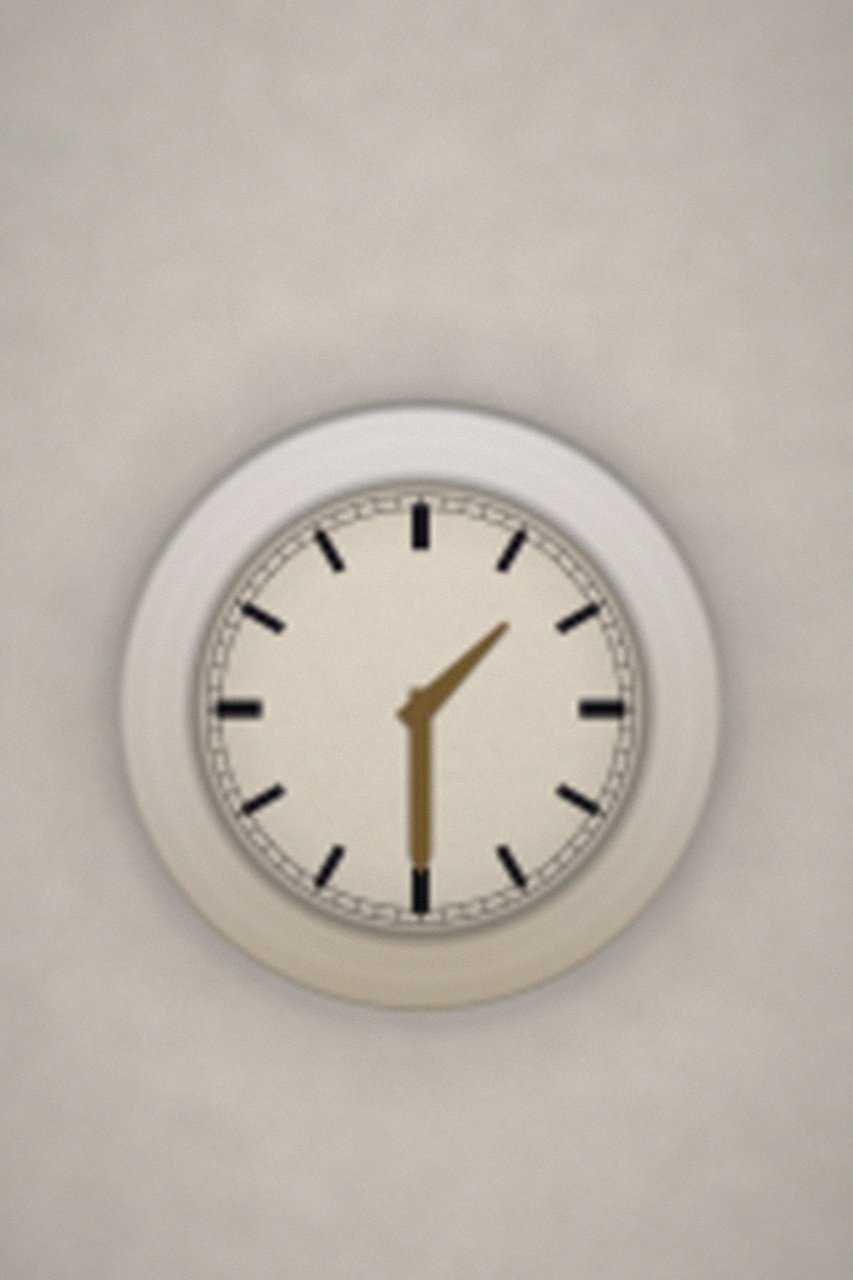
1h30
